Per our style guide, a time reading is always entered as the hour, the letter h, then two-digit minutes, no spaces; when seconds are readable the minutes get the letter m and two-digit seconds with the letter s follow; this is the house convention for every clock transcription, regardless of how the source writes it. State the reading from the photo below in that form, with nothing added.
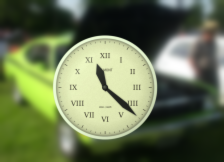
11h22
